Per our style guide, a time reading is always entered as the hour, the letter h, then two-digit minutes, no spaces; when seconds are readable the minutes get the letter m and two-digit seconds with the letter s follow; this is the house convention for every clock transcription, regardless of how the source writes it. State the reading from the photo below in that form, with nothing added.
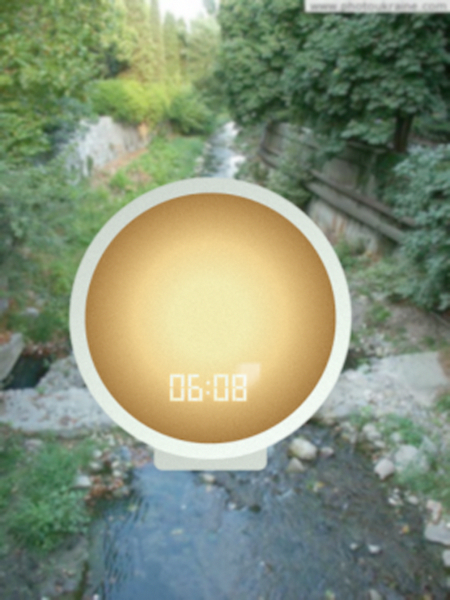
6h08
